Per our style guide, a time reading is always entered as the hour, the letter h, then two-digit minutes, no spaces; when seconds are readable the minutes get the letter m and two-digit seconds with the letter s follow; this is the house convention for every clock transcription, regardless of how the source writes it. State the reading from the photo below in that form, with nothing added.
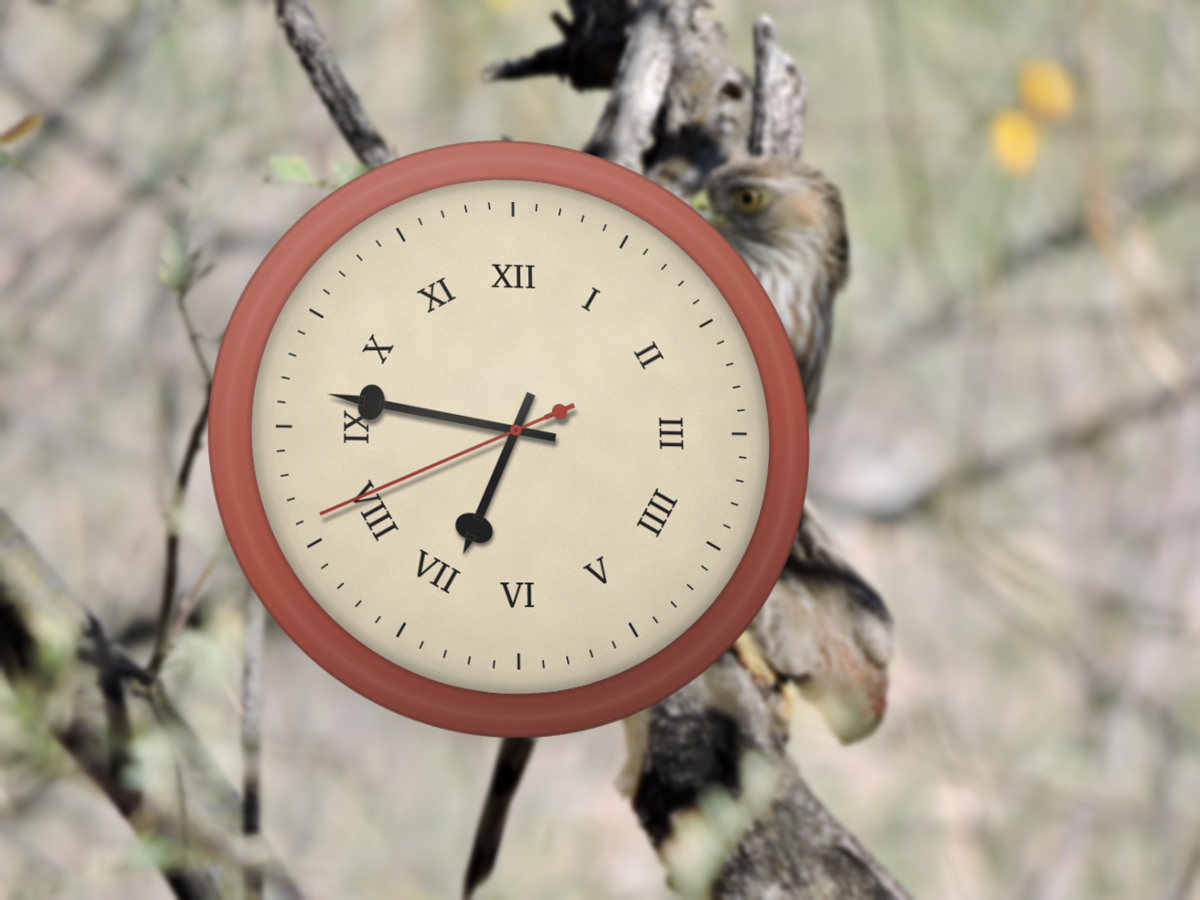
6h46m41s
